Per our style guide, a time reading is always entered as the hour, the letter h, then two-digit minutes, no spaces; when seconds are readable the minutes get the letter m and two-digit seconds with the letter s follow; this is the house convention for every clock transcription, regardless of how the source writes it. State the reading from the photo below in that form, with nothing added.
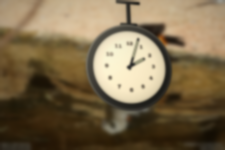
2h03
